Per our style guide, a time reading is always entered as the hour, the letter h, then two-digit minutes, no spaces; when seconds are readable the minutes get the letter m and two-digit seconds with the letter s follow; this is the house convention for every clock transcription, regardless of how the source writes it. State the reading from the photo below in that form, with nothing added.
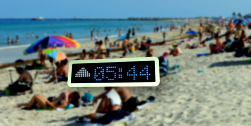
5h44
